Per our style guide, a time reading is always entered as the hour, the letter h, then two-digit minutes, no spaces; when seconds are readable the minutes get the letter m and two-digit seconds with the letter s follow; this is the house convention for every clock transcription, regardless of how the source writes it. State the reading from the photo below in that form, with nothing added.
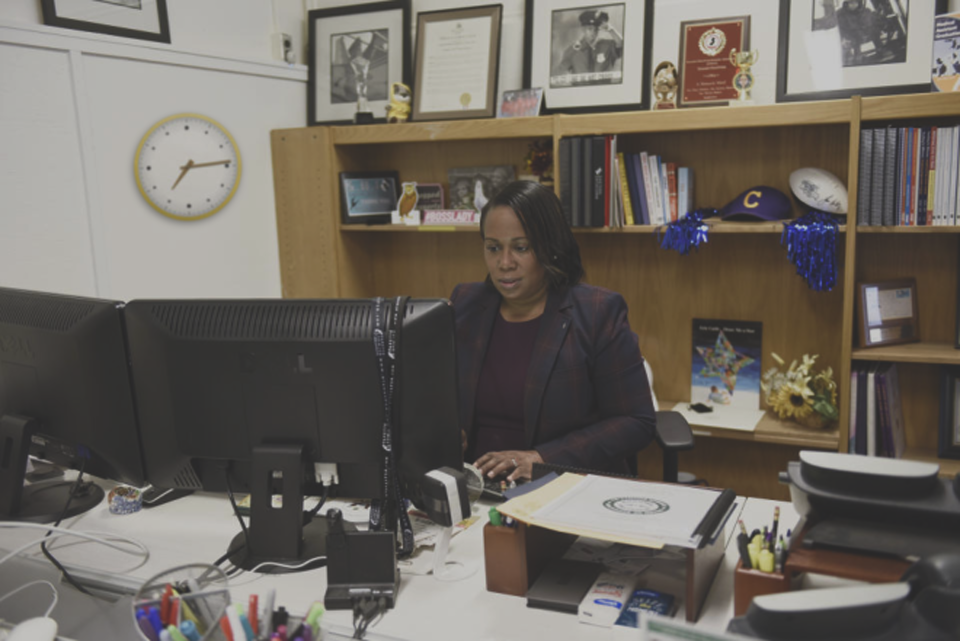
7h14
